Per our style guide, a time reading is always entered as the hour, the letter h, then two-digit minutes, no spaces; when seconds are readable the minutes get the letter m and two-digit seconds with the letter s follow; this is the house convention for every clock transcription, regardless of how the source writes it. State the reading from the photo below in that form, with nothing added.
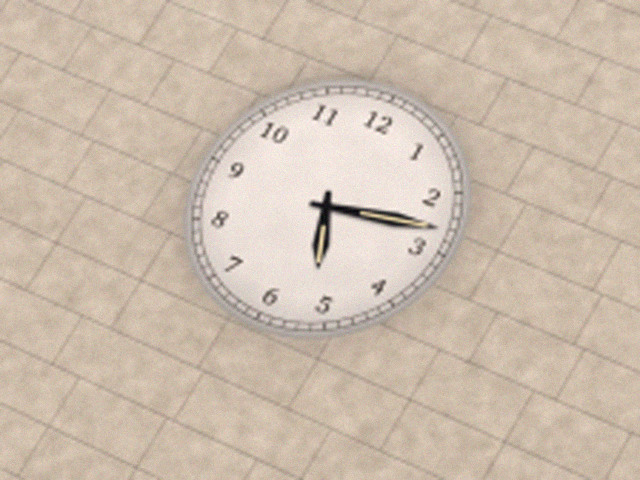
5h13
